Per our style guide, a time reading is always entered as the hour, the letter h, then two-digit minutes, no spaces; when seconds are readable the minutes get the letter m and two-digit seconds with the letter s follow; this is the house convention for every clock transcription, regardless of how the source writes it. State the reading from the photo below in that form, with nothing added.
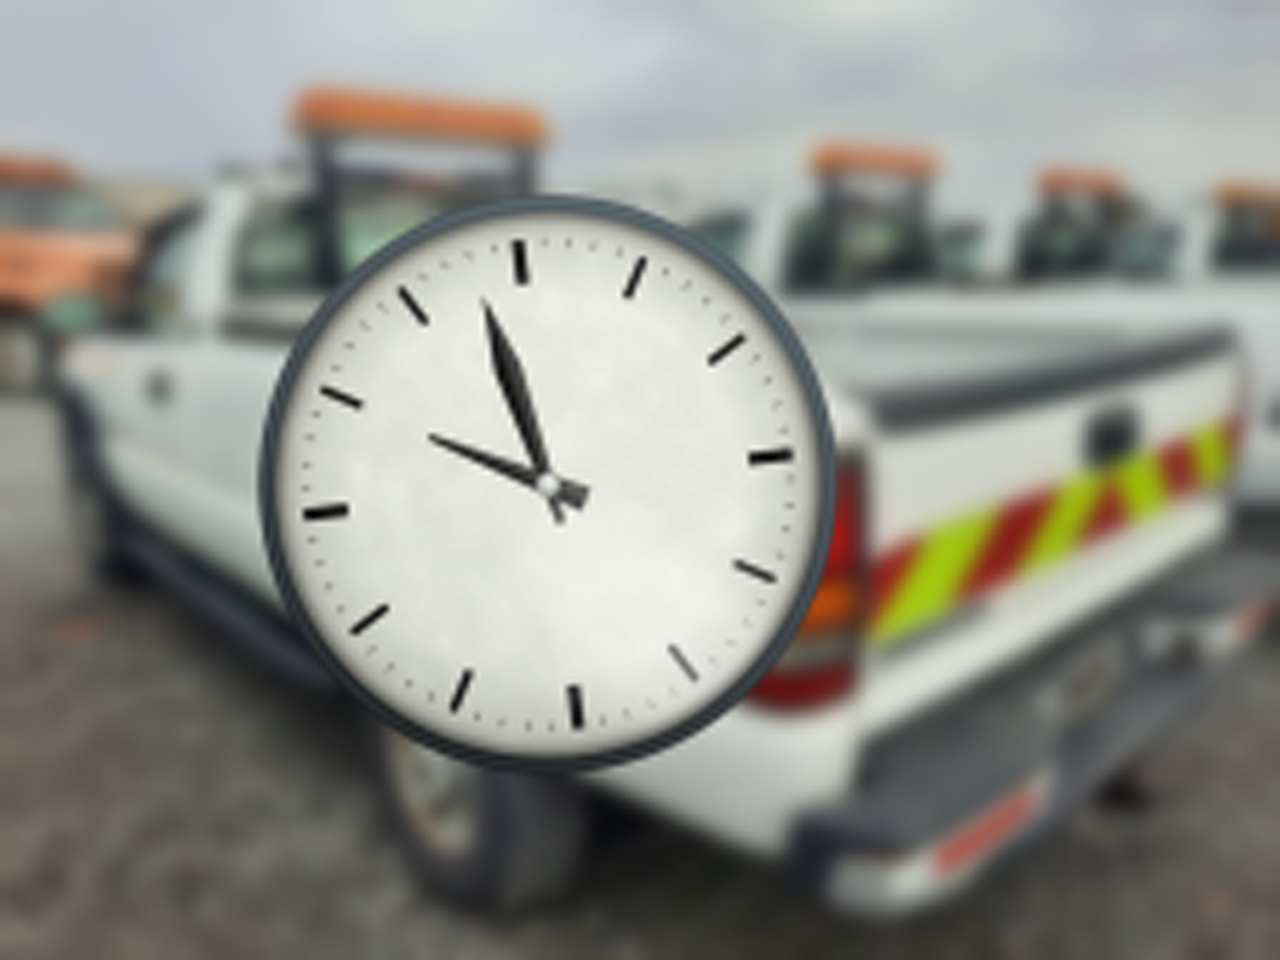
9h58
